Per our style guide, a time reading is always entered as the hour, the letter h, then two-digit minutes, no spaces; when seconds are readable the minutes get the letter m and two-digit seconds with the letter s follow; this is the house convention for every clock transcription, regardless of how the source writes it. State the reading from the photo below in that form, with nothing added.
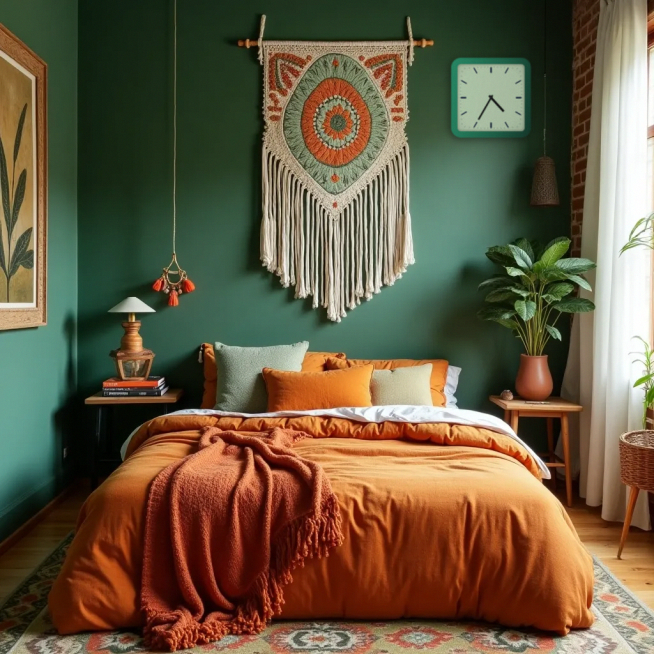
4h35
